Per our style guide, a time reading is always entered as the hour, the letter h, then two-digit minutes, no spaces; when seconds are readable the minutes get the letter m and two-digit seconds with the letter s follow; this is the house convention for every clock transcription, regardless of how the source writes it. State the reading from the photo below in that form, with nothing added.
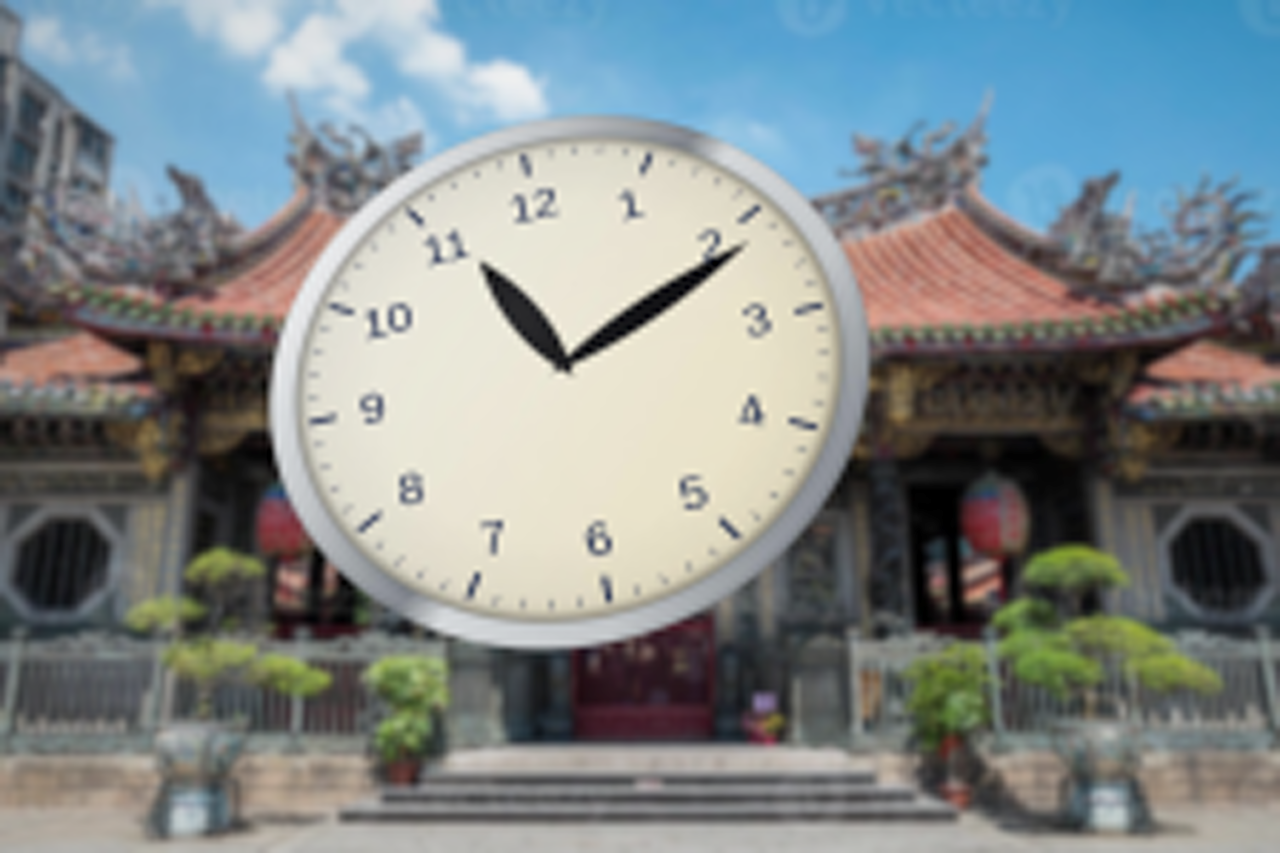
11h11
